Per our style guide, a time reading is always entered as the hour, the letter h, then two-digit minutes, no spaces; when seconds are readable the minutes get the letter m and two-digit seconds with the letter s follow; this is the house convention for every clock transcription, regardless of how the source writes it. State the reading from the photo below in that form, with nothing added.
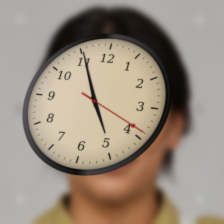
4h55m19s
